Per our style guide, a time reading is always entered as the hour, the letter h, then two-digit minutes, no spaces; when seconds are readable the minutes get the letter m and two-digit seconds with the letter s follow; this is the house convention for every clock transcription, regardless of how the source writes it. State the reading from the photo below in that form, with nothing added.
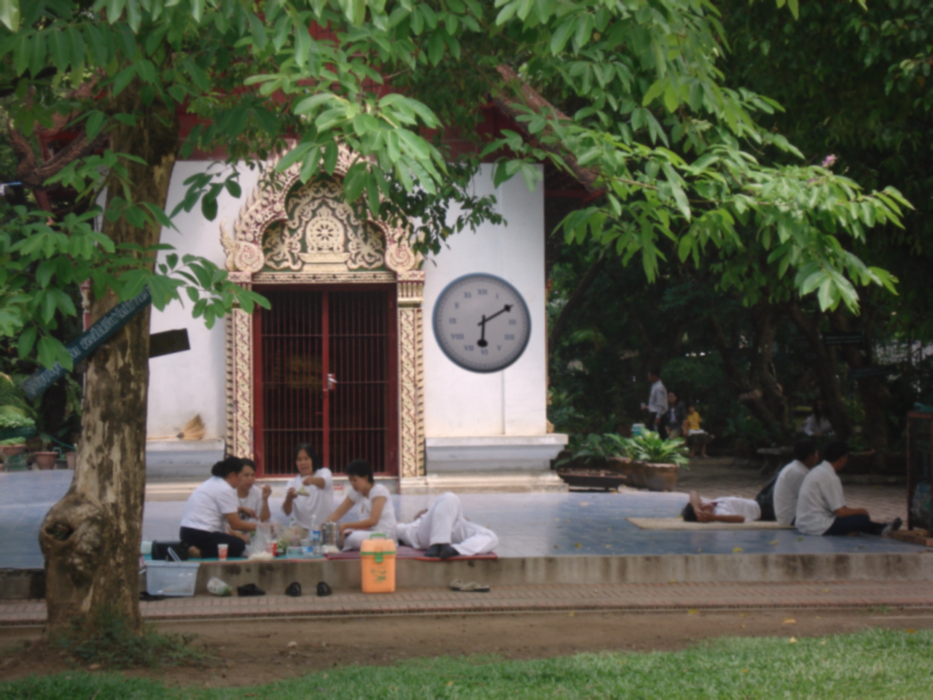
6h10
